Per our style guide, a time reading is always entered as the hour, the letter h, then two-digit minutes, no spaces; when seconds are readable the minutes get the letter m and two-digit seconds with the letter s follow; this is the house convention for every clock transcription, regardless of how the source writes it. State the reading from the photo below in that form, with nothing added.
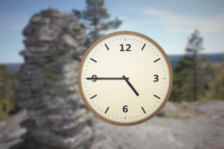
4h45
